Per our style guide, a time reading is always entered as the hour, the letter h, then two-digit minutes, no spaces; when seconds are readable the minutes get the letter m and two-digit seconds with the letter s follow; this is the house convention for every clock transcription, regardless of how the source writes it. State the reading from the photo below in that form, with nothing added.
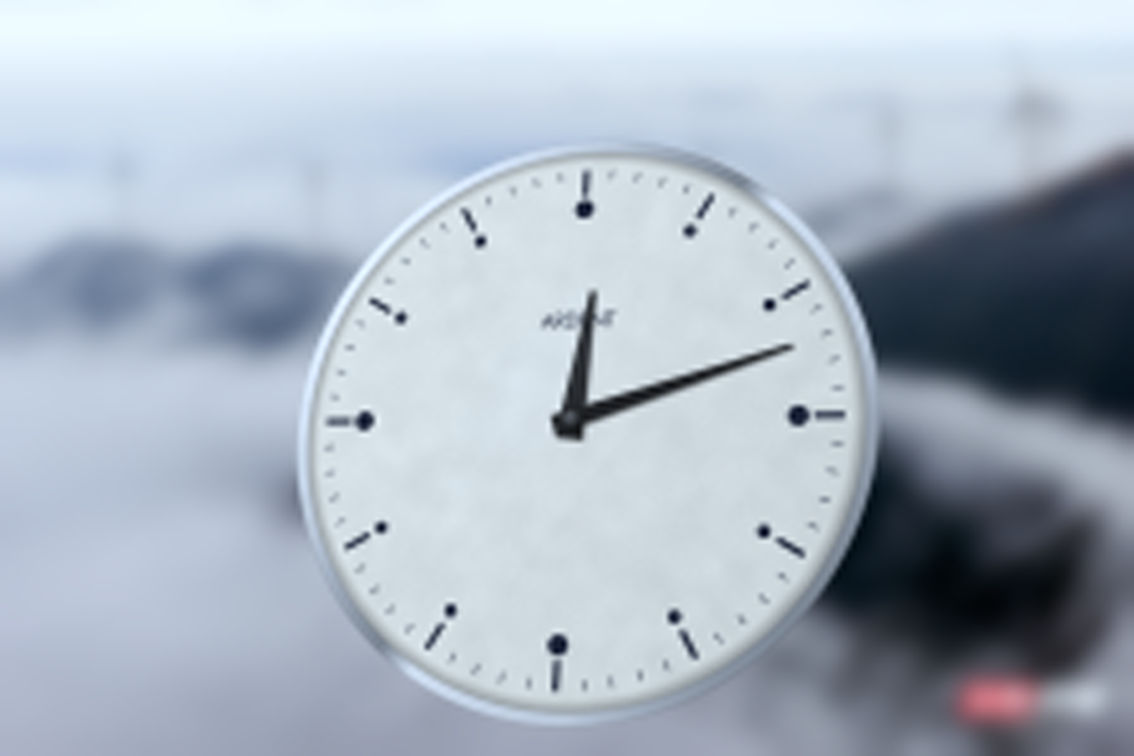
12h12
